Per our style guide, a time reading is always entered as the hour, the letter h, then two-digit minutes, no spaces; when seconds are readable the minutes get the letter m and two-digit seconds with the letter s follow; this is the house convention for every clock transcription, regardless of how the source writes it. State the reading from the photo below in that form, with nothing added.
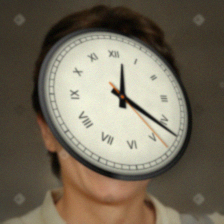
12h21m24s
